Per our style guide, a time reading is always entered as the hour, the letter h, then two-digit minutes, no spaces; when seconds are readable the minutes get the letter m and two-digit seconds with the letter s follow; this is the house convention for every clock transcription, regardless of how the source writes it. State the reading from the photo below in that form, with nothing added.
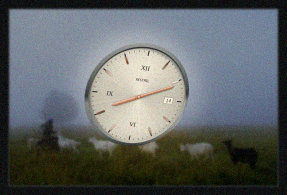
8h11
